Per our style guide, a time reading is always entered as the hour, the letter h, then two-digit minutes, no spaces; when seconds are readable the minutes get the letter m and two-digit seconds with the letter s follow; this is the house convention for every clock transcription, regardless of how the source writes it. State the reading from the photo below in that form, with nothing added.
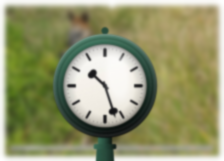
10h27
